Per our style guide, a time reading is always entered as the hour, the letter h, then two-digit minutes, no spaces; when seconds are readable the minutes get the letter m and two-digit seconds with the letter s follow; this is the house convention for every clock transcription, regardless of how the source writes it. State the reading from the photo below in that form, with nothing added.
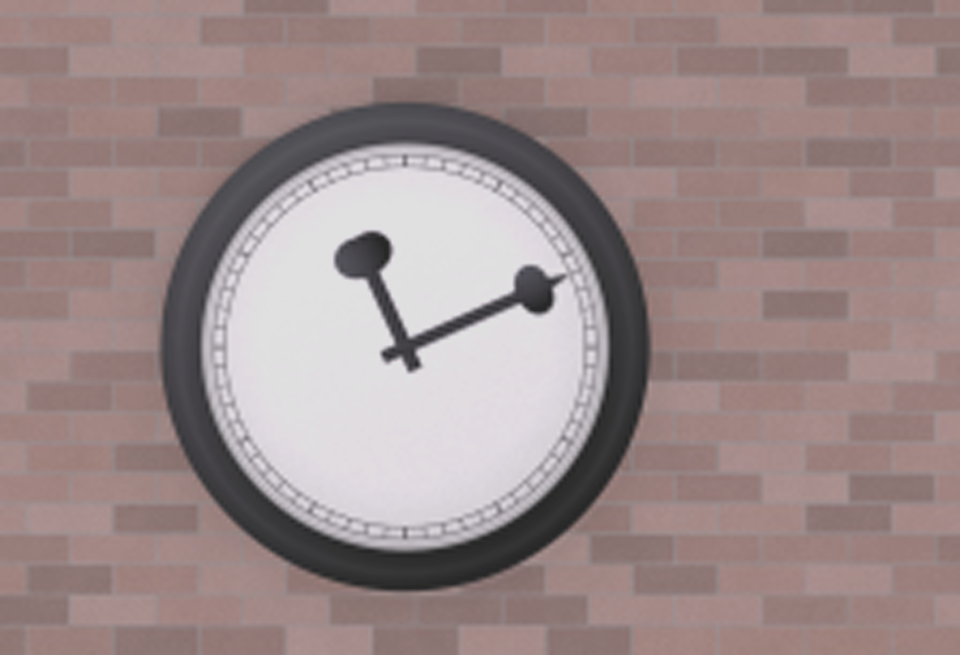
11h11
